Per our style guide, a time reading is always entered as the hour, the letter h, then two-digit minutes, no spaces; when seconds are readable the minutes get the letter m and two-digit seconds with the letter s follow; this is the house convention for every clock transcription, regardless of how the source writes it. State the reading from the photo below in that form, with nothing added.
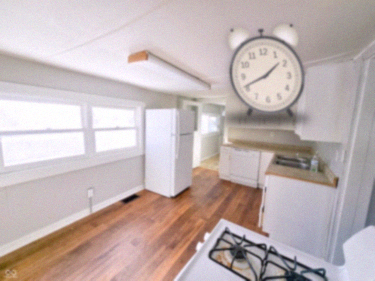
1h41
